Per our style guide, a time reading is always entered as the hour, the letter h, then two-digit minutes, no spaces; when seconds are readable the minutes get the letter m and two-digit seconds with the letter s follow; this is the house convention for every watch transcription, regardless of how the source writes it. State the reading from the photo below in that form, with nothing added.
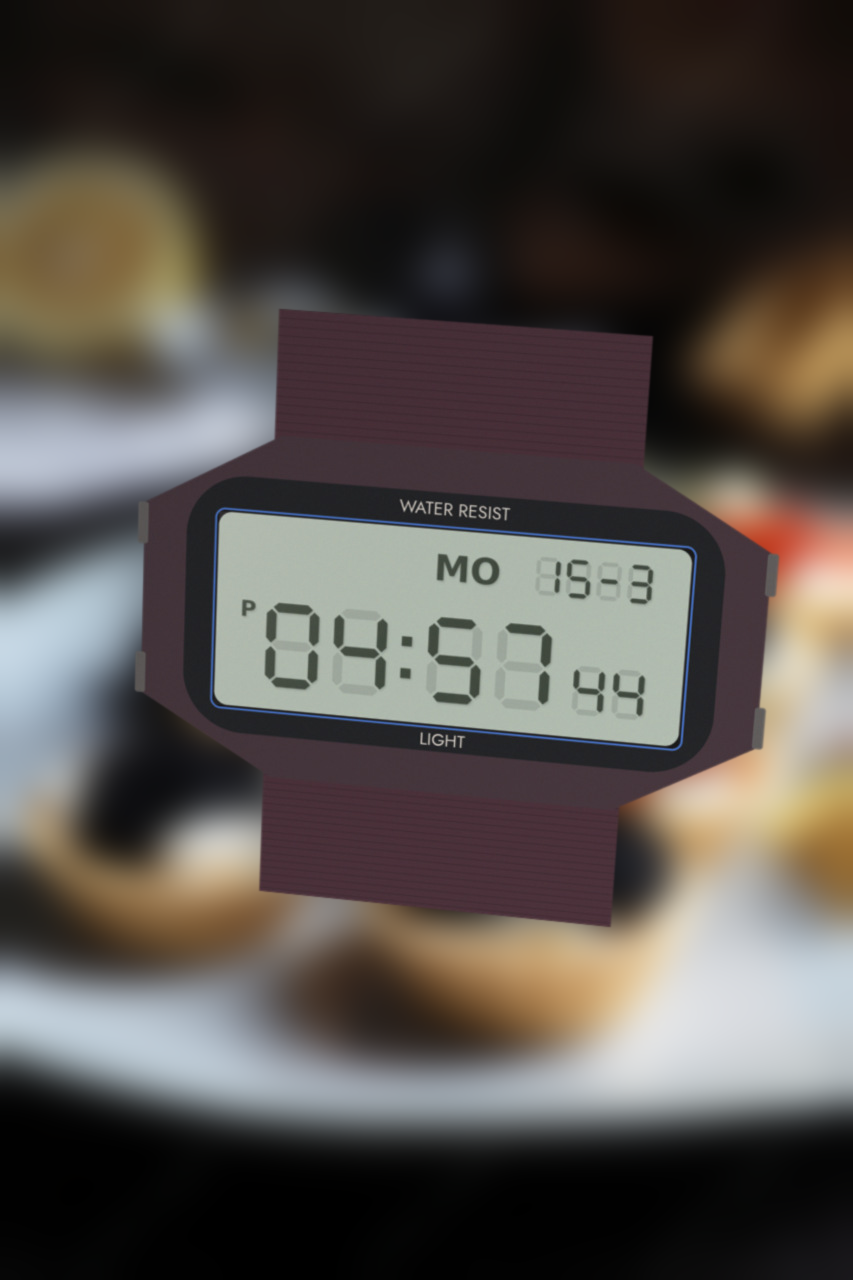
4h57m44s
